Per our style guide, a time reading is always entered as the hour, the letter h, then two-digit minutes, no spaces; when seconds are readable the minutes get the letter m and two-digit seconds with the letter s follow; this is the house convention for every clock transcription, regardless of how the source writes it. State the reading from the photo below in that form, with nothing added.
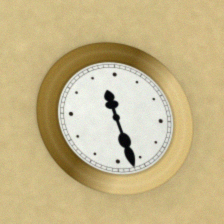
11h27
